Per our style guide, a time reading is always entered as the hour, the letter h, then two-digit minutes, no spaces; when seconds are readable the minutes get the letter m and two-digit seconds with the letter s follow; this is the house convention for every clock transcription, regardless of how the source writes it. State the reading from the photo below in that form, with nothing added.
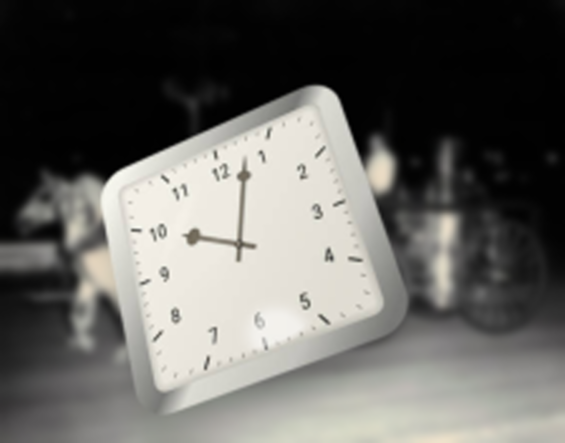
10h03
